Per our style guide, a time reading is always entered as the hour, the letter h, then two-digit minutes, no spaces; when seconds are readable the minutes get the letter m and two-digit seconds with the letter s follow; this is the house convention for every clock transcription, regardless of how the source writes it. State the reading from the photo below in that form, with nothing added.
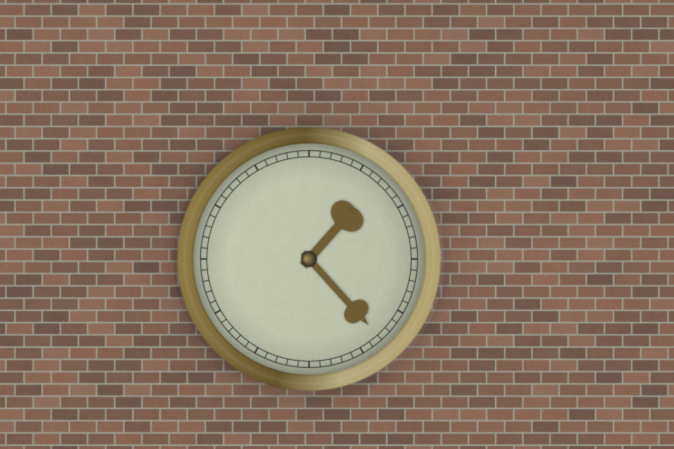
1h23
